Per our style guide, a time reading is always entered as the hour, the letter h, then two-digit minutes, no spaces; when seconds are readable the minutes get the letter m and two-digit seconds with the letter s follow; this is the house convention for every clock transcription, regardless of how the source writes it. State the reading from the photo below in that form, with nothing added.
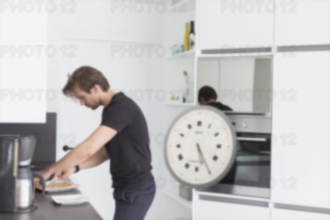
5h25
